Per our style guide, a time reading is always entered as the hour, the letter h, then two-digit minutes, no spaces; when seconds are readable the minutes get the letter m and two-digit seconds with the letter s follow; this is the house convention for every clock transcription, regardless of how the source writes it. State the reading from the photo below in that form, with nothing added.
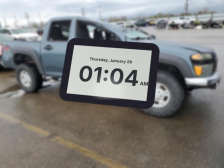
1h04
